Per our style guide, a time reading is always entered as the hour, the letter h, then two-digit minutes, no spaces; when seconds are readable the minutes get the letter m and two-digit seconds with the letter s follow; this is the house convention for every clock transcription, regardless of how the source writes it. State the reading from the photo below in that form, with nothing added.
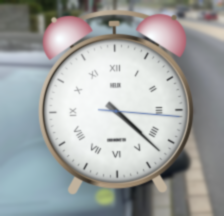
4h22m16s
